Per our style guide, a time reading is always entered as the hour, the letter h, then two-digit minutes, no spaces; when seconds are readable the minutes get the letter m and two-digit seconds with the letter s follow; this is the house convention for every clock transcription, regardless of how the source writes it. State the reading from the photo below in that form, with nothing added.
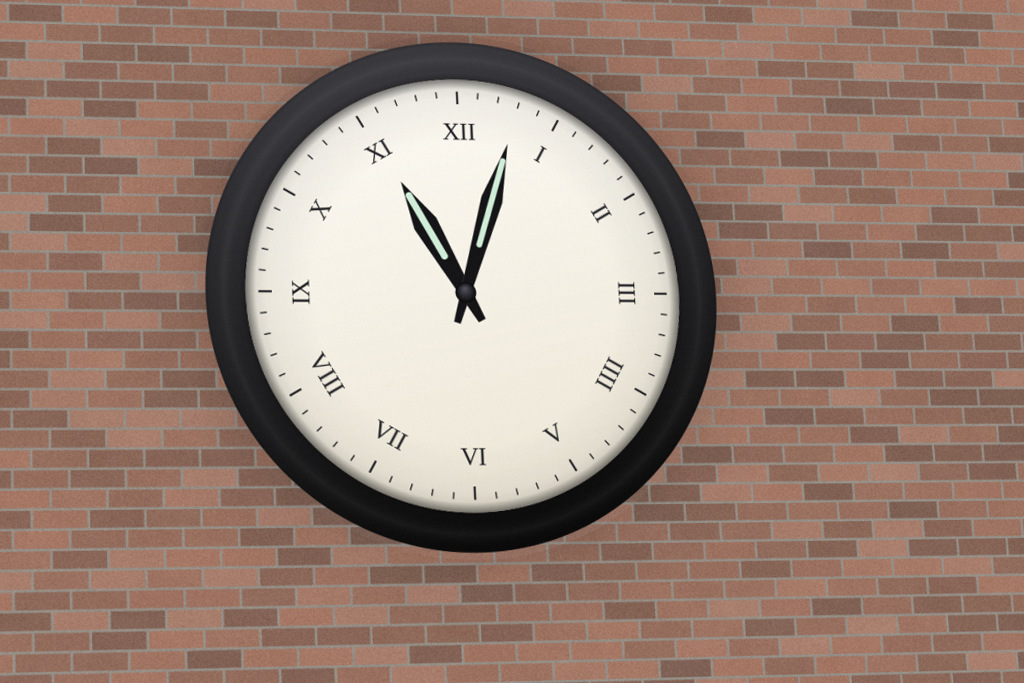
11h03
